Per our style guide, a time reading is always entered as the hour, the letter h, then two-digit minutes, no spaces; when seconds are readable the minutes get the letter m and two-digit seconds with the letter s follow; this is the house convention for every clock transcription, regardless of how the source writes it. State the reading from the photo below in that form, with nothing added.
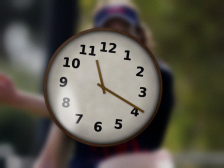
11h19
